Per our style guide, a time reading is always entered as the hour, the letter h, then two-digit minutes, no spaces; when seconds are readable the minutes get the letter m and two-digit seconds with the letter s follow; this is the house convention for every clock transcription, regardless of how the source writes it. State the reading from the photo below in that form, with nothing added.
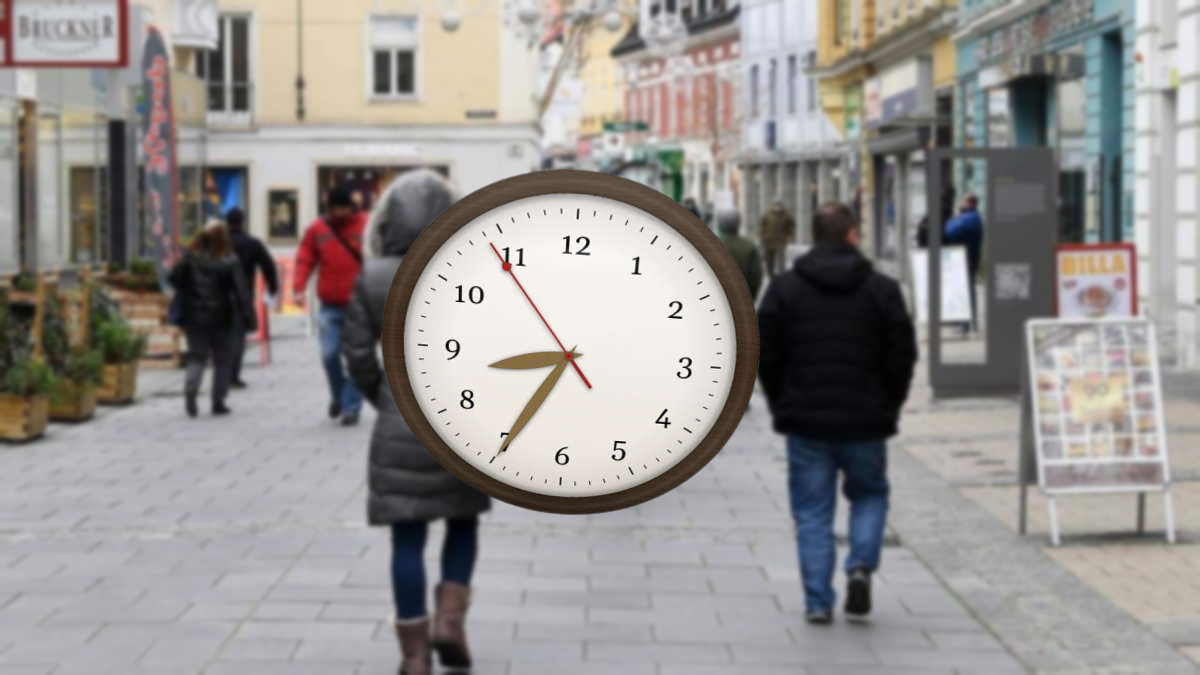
8h34m54s
